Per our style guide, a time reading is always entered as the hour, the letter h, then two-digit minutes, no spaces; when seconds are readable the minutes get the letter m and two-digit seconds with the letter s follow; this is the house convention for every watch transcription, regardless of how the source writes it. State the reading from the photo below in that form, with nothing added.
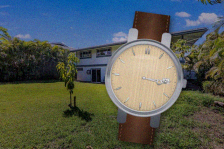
3h15
